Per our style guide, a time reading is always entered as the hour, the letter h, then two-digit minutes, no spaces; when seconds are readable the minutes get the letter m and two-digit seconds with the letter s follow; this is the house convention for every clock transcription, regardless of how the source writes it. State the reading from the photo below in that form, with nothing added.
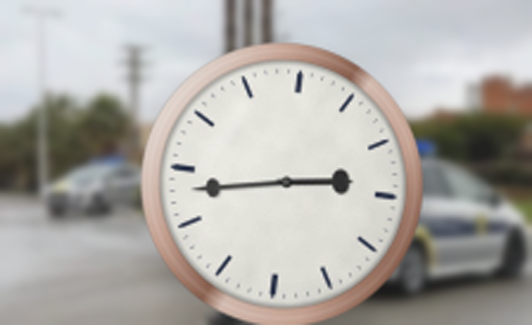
2h43
